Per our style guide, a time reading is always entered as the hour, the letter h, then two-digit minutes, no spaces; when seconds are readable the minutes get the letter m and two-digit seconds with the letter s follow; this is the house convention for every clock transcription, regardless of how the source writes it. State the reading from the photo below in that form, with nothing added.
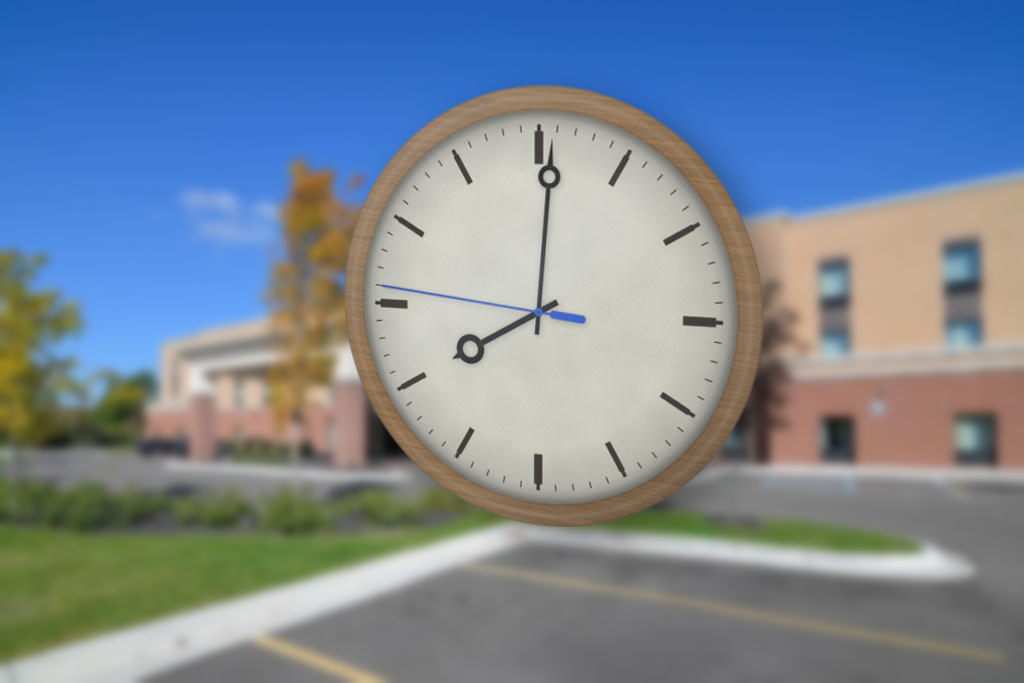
8h00m46s
